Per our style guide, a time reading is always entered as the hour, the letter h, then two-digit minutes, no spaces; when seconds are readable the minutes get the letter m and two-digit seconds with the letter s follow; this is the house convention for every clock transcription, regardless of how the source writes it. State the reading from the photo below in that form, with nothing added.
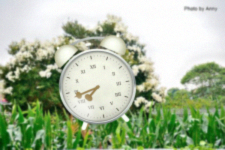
7h43
